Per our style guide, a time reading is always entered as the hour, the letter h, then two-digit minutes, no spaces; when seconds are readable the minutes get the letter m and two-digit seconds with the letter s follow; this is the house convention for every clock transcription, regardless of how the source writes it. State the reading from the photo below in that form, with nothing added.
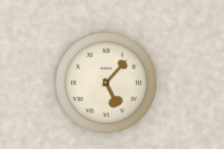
5h07
